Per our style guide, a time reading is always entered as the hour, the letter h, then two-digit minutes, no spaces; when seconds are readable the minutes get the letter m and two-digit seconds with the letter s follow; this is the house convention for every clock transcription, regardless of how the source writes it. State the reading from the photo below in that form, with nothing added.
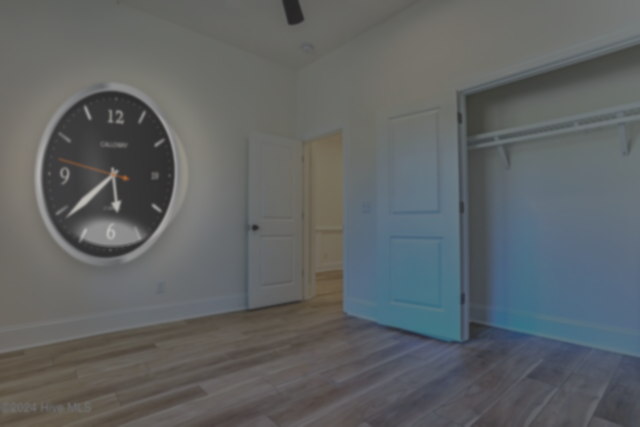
5h38m47s
